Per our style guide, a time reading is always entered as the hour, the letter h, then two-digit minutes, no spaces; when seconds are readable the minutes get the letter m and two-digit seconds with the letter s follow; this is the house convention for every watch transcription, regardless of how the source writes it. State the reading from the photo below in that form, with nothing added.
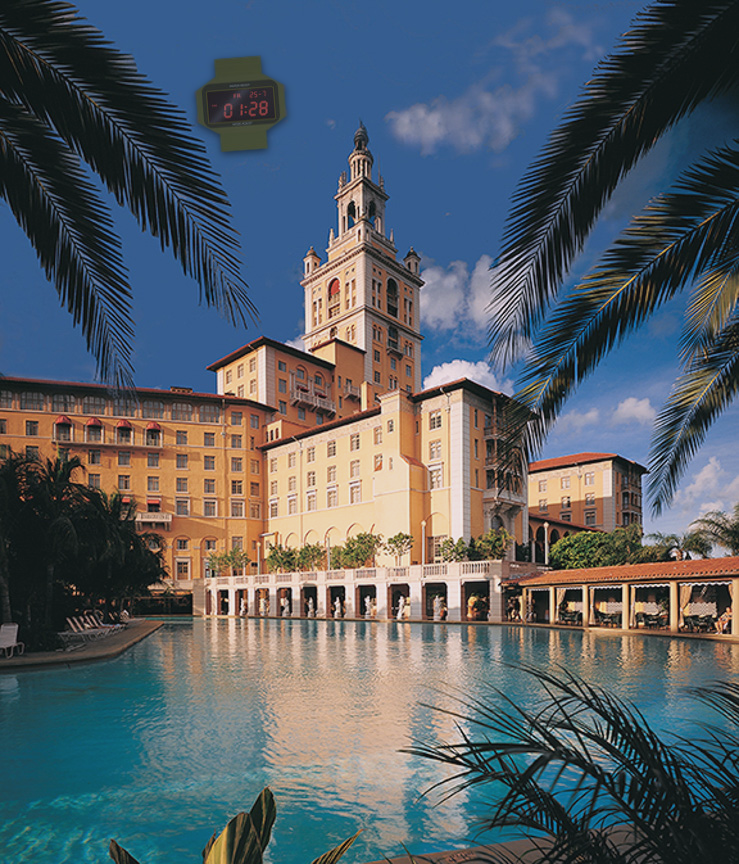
1h28
